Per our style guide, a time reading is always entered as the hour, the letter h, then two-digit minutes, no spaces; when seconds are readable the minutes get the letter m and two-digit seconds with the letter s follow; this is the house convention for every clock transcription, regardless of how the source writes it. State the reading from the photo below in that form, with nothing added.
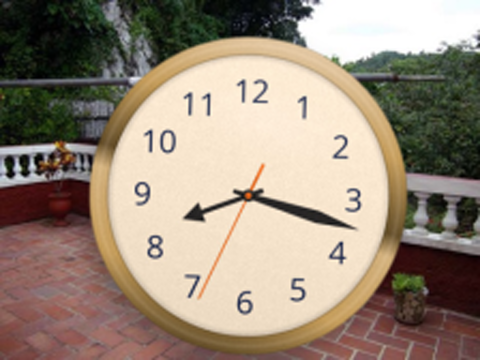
8h17m34s
